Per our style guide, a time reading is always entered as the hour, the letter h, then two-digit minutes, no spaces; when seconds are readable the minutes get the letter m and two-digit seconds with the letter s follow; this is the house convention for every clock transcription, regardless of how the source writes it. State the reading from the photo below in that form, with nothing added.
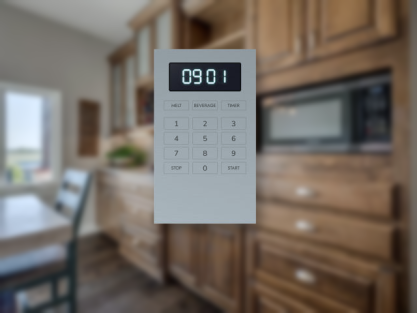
9h01
